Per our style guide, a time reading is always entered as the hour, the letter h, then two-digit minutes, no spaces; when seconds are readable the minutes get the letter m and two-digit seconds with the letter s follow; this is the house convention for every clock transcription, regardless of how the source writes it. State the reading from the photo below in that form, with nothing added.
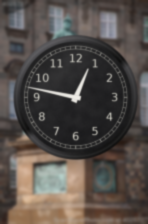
12h47
